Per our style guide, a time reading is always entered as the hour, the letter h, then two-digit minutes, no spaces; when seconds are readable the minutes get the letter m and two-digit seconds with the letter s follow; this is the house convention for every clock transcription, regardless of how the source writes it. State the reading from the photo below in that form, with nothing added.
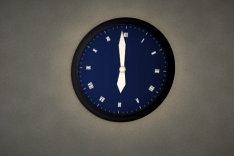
5h59
